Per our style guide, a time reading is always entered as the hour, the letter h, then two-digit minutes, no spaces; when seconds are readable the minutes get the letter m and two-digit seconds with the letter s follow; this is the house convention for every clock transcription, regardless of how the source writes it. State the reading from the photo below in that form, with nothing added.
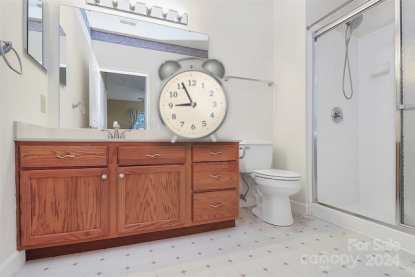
8h56
